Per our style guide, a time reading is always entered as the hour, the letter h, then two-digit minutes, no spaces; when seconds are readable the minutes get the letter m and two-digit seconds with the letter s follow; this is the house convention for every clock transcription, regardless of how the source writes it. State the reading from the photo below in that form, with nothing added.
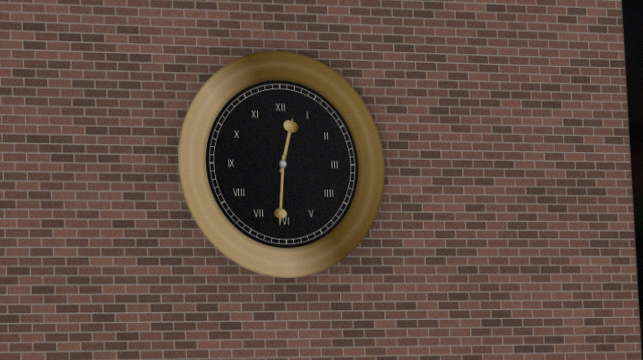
12h31
